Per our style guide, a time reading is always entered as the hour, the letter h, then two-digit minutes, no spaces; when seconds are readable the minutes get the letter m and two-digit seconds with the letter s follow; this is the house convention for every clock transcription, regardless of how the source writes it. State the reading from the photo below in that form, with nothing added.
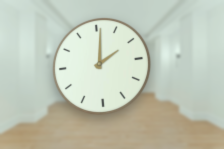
2h01
